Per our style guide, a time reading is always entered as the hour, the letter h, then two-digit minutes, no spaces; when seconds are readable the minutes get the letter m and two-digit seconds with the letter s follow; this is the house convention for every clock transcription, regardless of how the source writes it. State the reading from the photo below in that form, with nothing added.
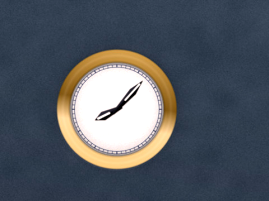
8h07
